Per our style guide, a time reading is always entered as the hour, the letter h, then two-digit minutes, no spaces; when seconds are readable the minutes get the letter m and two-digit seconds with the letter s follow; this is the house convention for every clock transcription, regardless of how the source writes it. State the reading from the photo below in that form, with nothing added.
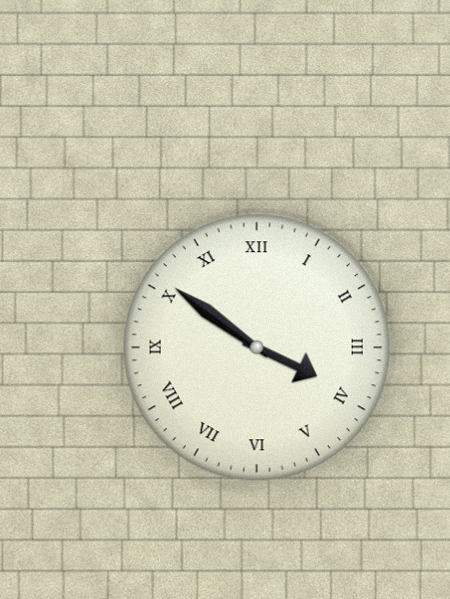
3h51
